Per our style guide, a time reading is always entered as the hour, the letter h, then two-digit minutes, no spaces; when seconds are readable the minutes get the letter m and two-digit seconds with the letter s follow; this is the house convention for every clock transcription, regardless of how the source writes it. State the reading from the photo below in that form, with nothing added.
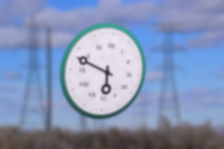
5h48
